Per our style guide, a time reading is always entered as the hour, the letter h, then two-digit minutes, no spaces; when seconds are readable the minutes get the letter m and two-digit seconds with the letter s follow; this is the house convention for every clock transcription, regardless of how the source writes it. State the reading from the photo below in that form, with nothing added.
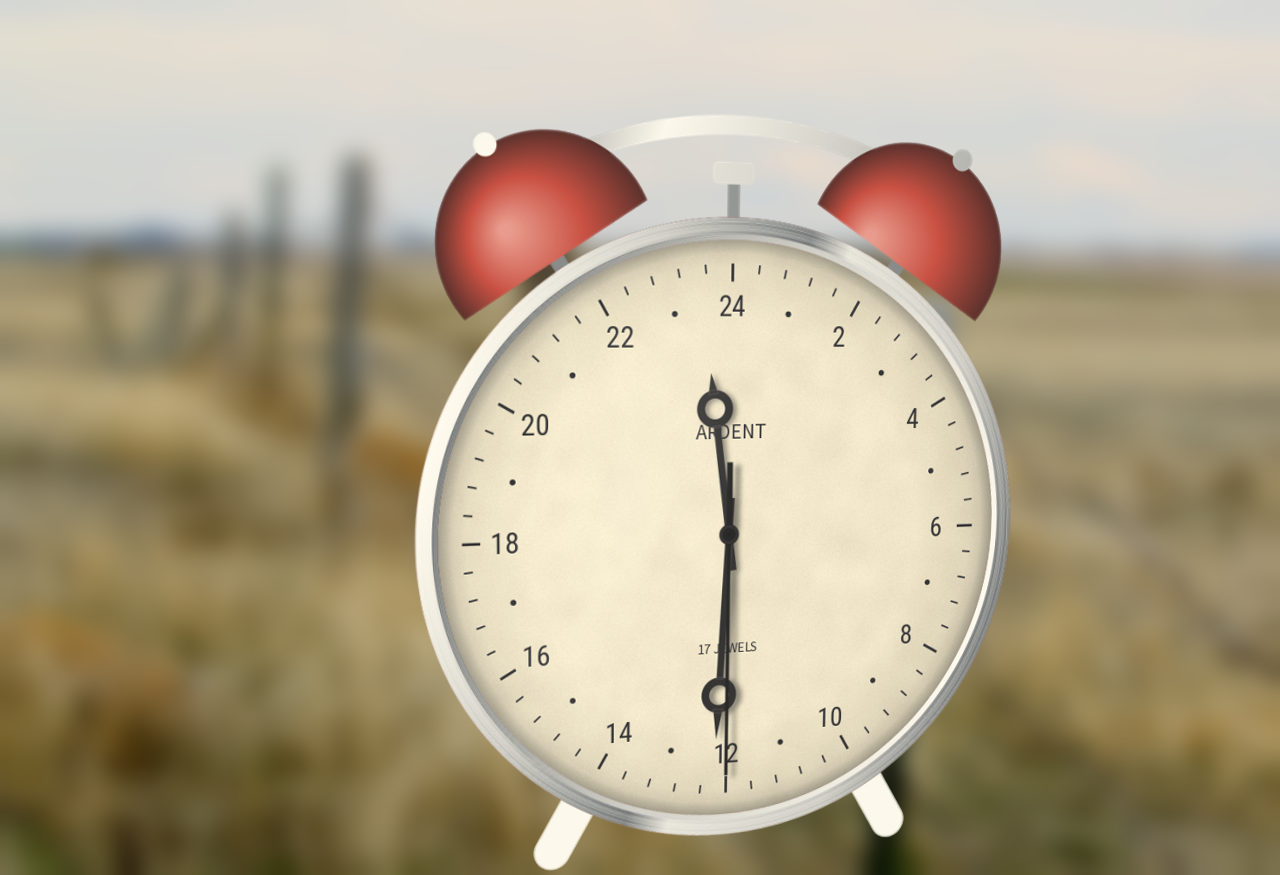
23h30m30s
